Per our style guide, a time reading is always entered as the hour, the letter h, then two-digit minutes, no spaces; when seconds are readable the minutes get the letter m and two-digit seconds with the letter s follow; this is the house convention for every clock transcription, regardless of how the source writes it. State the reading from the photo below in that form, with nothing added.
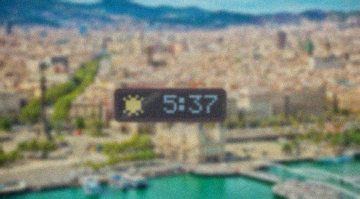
5h37
